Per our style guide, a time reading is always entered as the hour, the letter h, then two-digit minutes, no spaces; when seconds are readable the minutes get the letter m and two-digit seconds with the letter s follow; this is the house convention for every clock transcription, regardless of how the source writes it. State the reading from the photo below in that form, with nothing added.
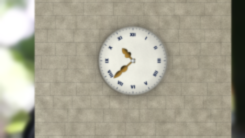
10h38
